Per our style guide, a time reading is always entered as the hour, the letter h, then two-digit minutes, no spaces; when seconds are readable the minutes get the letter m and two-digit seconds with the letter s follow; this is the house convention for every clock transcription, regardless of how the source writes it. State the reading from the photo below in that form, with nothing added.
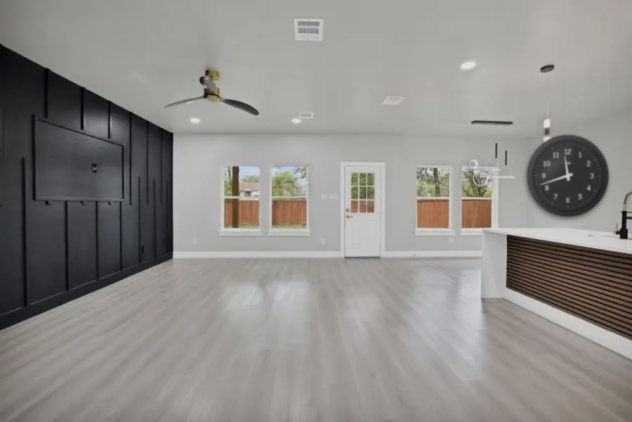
11h42
